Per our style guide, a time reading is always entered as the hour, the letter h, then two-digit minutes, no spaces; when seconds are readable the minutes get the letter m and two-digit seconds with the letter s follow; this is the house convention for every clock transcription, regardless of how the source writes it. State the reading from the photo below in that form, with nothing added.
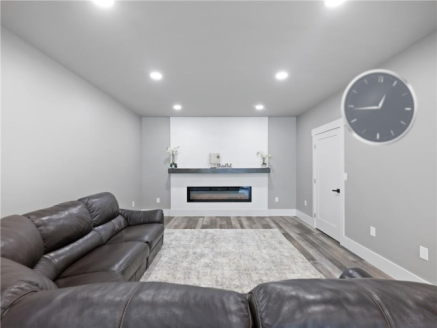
12h44
